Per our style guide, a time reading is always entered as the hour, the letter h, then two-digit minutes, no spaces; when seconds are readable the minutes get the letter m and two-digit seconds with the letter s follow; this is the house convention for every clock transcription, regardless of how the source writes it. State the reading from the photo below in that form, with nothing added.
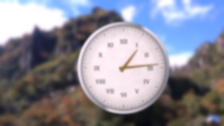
1h14
